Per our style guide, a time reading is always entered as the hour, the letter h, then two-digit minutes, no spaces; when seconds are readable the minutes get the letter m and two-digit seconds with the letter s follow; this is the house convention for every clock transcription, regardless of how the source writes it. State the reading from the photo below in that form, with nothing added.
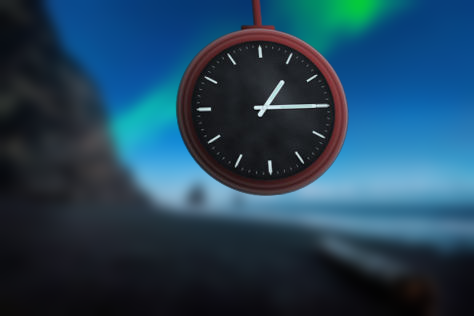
1h15
